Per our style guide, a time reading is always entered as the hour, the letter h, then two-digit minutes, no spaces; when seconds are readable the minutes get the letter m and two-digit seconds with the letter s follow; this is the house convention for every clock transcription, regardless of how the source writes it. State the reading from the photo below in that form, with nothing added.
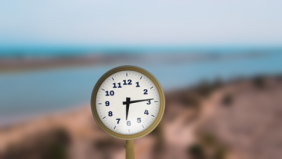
6h14
